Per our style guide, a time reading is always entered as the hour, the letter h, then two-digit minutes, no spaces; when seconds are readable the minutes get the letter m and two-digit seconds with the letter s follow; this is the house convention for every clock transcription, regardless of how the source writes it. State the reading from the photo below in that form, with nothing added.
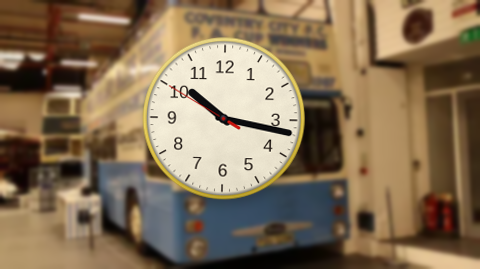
10h16m50s
